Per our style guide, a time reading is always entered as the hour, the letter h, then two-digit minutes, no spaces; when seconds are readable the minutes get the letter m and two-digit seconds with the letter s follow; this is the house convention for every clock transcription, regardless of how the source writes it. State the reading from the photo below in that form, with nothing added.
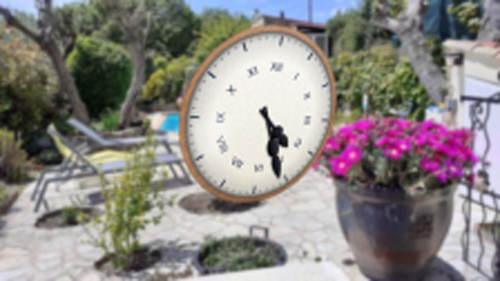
4h26
